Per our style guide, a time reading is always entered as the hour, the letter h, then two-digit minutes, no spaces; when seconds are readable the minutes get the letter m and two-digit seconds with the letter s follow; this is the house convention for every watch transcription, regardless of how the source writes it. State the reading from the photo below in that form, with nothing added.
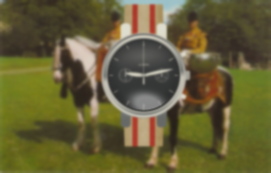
9h13
